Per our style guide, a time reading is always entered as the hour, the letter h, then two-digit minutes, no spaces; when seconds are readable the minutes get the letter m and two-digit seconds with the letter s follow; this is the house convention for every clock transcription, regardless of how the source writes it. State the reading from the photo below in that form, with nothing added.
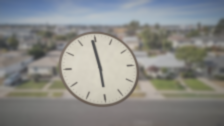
5h59
